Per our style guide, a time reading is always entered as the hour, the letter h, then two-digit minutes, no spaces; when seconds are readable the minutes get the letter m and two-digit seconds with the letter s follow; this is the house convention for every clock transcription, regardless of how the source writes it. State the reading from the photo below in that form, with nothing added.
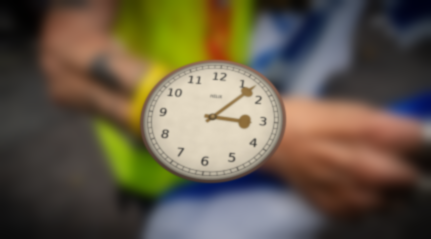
3h07
